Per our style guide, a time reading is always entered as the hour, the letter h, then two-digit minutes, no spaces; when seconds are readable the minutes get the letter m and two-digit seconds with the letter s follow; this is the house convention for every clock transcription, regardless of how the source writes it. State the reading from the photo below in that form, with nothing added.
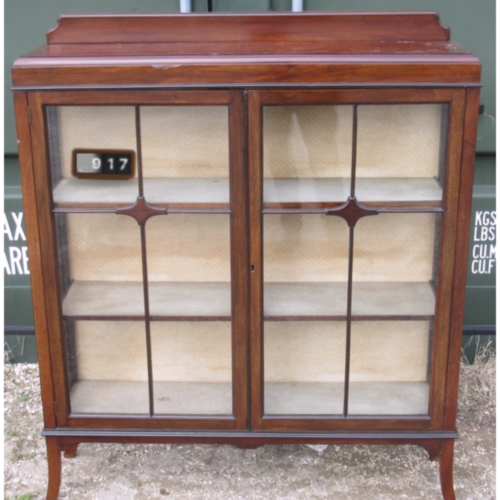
9h17
